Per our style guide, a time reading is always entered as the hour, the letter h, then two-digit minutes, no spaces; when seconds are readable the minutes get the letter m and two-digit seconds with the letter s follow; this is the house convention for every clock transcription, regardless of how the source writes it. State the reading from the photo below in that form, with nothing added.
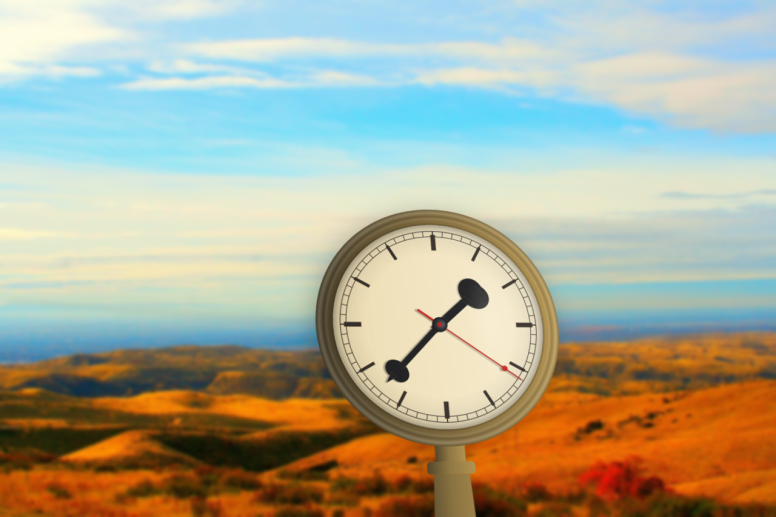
1h37m21s
